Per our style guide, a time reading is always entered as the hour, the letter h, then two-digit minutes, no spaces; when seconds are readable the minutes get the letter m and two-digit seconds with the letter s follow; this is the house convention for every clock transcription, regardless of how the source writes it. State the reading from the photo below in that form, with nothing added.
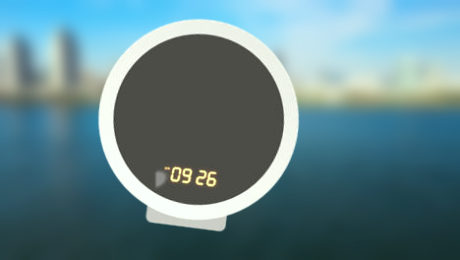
9h26
